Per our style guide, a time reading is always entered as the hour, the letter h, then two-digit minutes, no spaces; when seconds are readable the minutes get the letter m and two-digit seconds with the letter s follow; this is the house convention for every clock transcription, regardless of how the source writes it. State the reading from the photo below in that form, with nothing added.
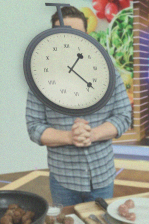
1h23
